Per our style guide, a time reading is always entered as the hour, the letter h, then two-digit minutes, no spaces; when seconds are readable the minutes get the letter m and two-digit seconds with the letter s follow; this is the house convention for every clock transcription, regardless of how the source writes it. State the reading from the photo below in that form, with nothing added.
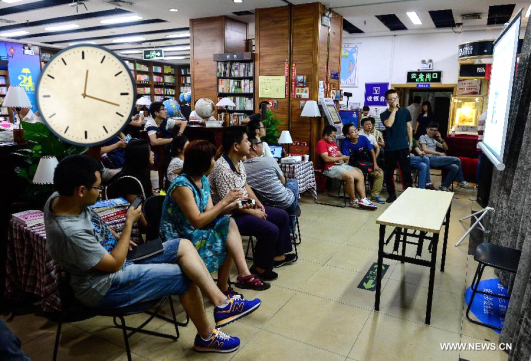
12h18
